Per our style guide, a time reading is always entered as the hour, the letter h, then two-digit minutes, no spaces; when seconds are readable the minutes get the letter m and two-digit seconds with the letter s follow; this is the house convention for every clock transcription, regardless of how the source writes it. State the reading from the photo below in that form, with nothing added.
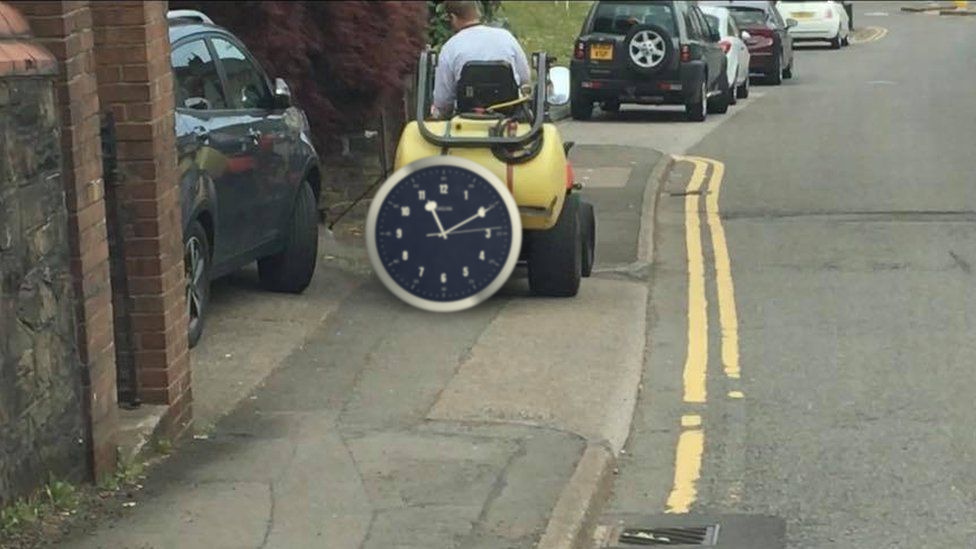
11h10m14s
